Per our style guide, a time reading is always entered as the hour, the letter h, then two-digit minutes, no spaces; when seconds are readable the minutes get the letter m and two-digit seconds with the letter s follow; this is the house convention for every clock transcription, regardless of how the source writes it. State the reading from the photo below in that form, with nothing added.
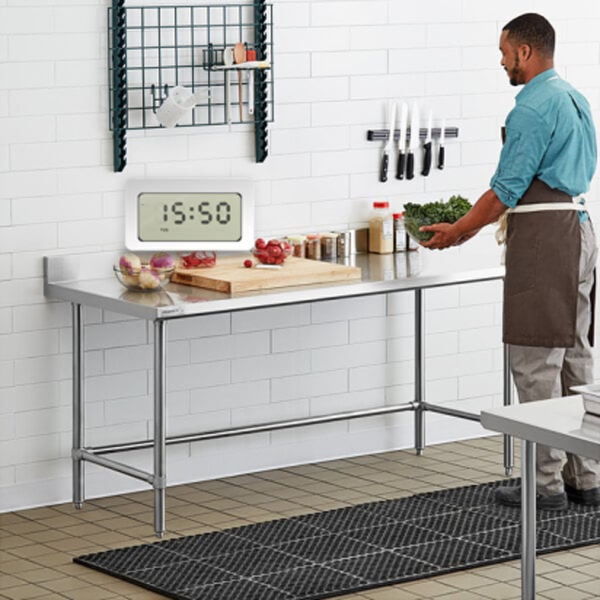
15h50
